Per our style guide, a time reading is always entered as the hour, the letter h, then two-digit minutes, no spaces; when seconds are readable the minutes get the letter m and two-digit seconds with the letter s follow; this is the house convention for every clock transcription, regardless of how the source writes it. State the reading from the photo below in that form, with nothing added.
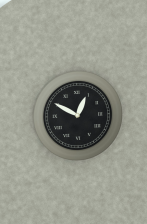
12h50
